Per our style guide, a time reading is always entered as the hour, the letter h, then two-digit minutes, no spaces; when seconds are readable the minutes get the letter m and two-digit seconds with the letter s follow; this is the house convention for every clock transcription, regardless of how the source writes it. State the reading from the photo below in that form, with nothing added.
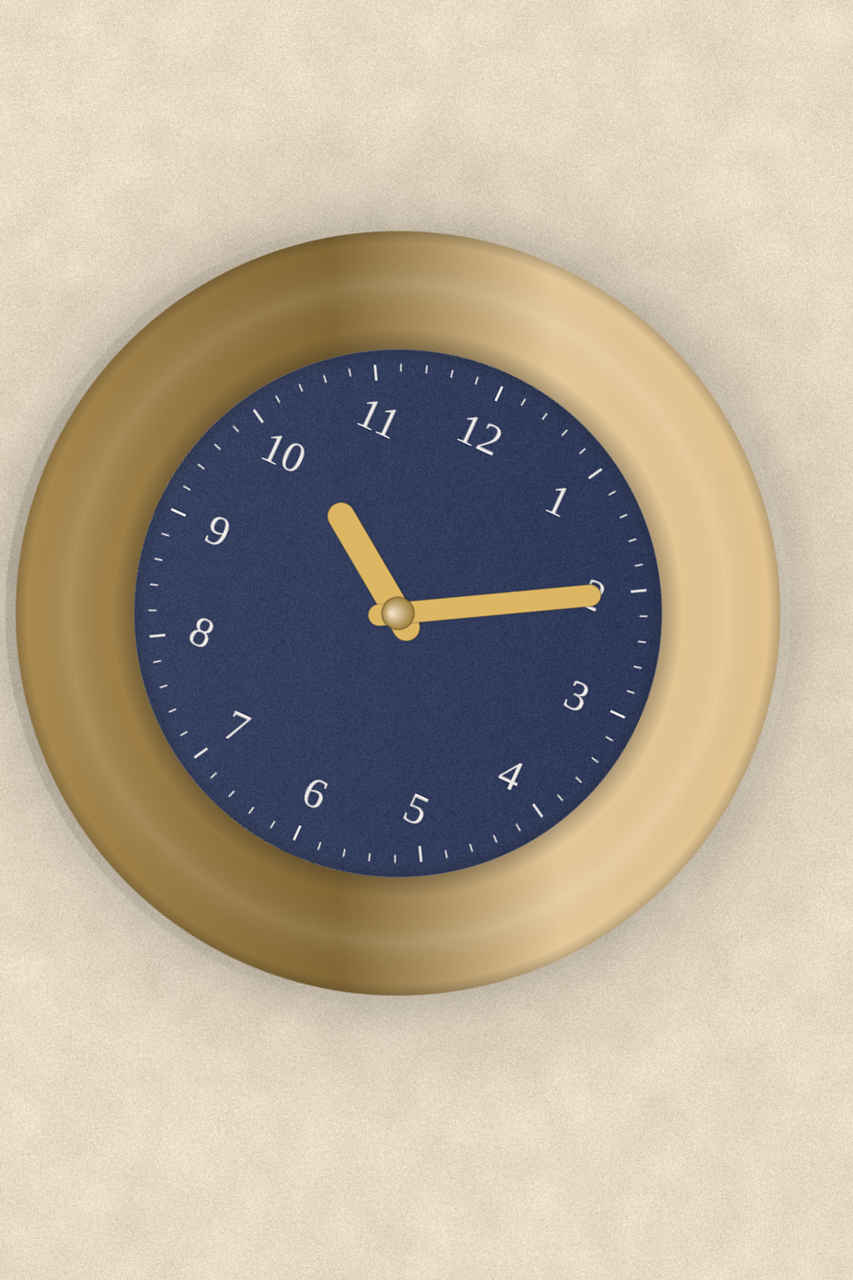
10h10
